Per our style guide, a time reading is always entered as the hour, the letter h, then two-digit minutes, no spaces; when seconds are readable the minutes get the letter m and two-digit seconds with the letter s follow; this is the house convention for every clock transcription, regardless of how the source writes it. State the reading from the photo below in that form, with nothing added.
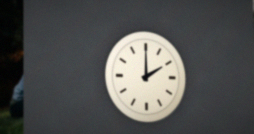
2h00
